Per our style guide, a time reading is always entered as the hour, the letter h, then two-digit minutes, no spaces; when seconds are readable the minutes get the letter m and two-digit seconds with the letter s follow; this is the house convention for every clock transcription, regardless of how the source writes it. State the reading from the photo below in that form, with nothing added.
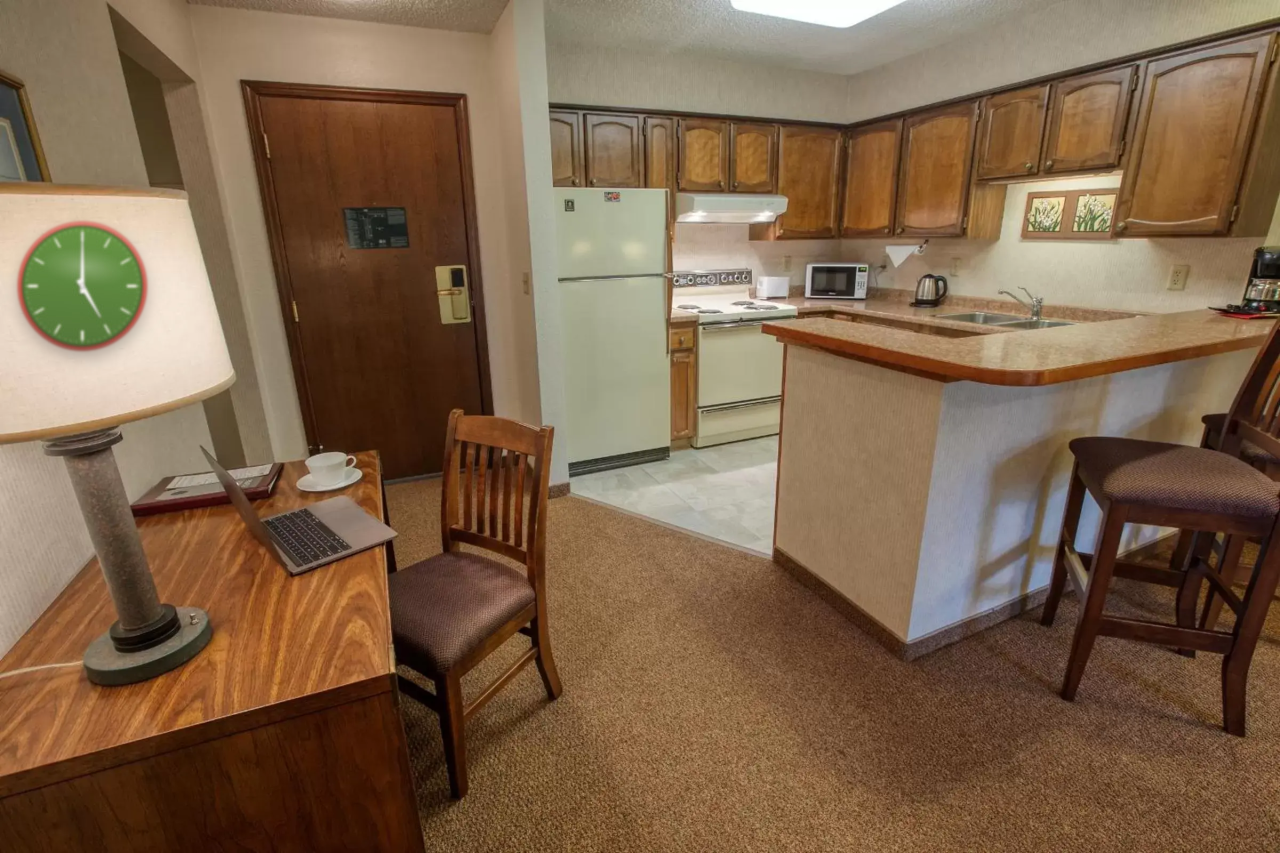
5h00
